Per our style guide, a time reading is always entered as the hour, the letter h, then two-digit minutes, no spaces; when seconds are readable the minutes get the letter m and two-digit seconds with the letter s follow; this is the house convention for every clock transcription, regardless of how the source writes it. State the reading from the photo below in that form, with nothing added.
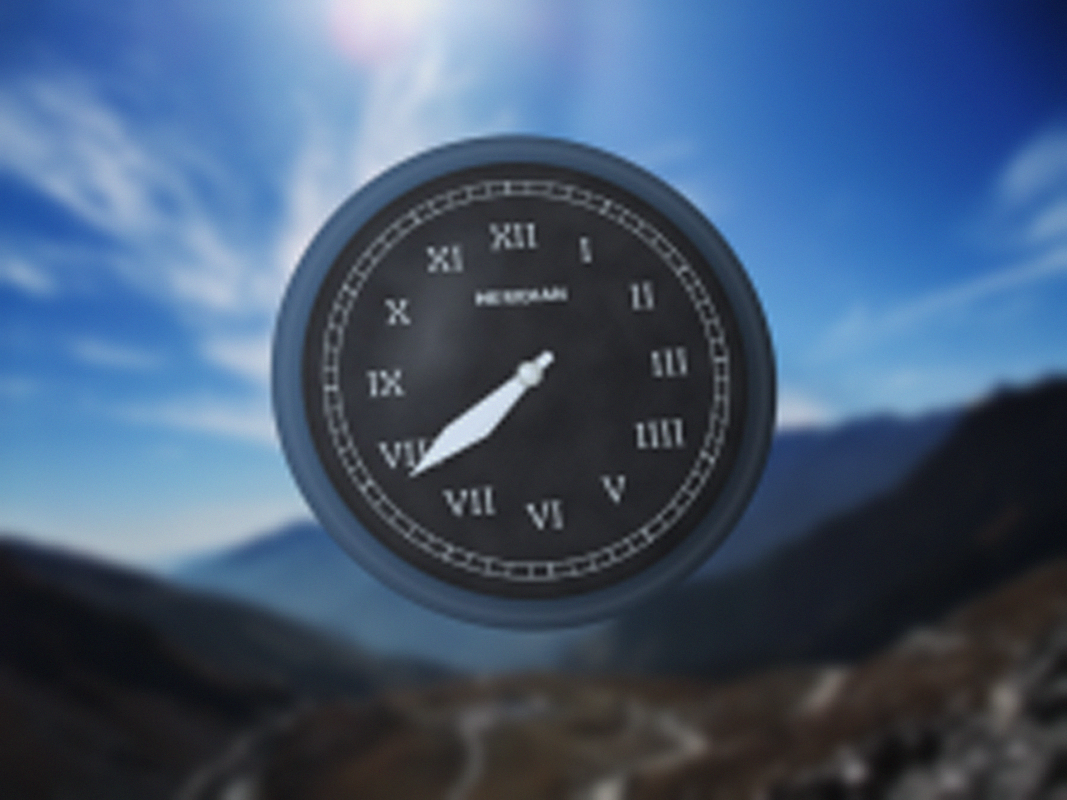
7h39
